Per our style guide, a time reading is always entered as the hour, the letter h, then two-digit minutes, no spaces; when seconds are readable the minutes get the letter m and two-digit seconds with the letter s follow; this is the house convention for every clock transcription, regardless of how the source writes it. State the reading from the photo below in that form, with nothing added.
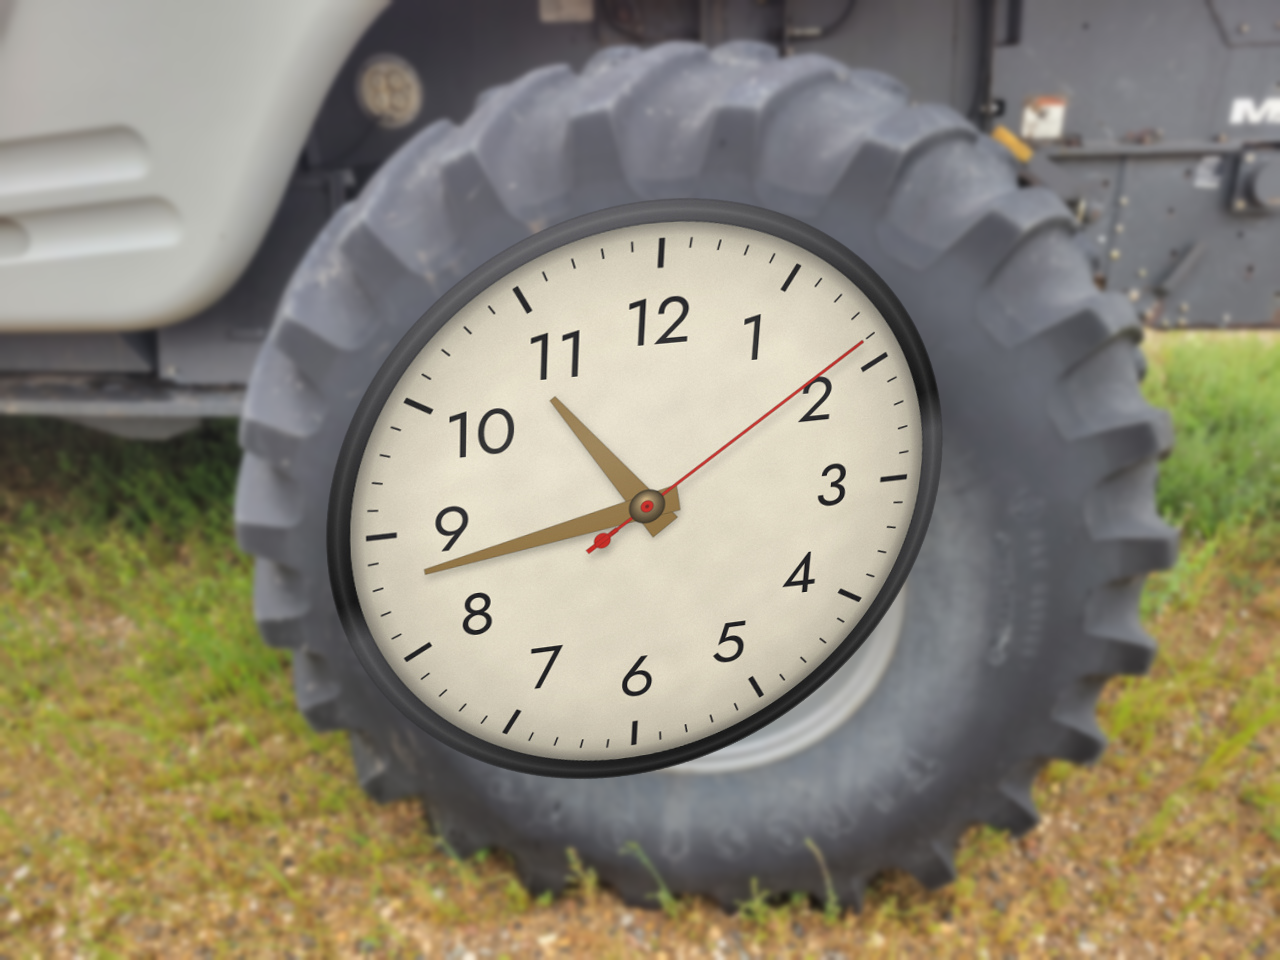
10h43m09s
